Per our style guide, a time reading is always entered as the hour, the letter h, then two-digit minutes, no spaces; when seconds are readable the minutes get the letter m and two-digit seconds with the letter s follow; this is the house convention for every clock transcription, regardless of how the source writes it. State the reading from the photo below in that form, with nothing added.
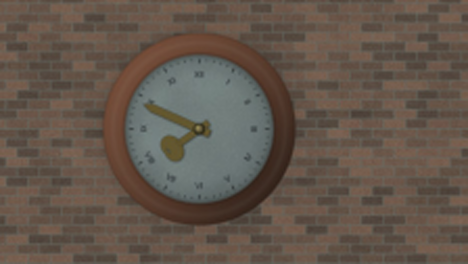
7h49
